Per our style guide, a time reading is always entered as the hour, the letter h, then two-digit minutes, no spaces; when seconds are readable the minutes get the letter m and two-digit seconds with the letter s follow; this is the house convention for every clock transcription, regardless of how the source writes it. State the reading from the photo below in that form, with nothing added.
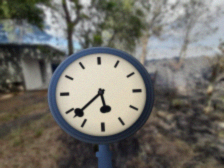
5h38
